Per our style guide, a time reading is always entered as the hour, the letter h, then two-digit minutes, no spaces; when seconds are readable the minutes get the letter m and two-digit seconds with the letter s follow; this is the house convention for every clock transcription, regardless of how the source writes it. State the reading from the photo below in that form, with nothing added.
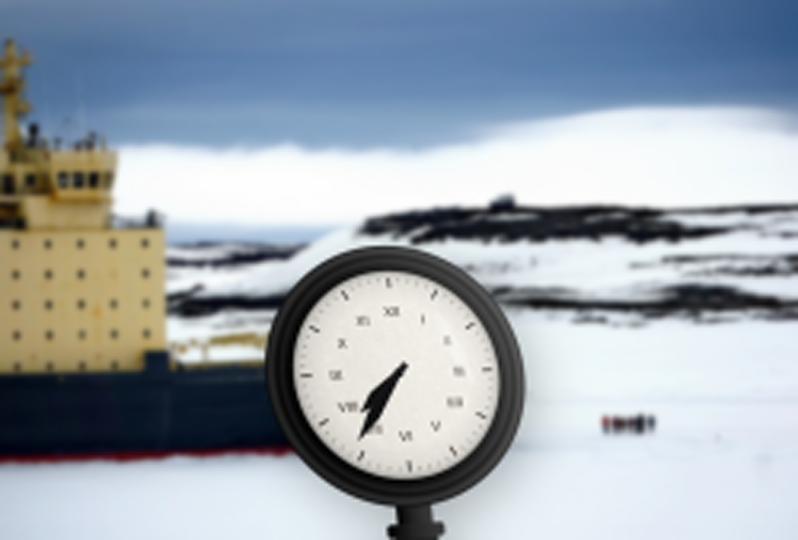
7h36
